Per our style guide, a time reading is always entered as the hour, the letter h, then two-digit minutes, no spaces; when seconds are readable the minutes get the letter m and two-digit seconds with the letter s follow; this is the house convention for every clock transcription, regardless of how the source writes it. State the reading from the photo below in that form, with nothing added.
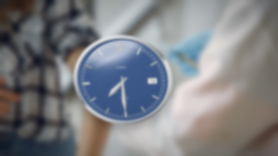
7h30
